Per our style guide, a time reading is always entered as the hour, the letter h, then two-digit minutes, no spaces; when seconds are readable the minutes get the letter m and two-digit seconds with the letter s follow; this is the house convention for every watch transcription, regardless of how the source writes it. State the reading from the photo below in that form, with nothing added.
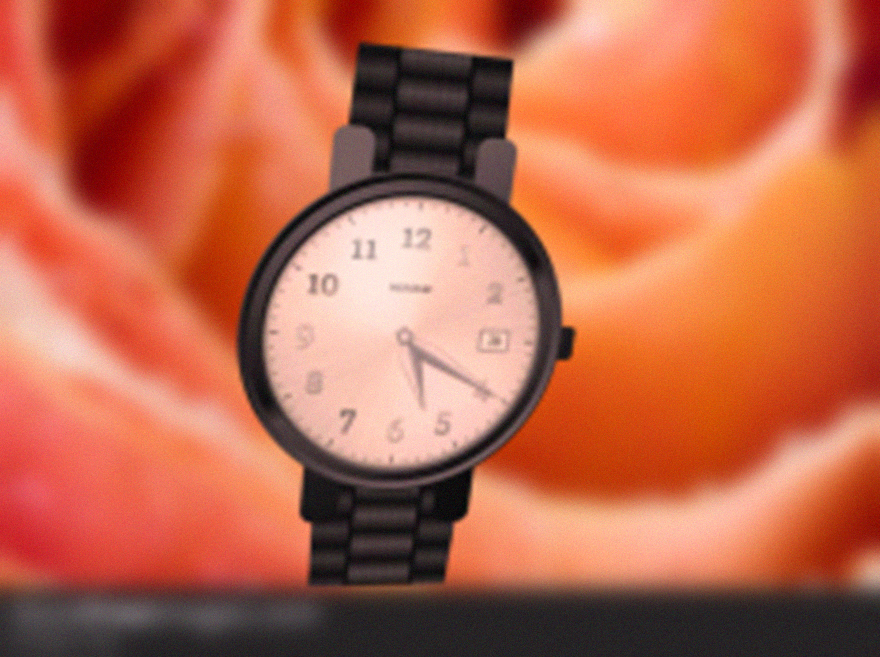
5h20
